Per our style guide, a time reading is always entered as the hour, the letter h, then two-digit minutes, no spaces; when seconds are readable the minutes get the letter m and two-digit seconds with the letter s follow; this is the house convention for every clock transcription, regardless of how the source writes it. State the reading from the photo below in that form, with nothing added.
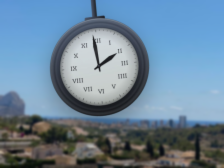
1h59
